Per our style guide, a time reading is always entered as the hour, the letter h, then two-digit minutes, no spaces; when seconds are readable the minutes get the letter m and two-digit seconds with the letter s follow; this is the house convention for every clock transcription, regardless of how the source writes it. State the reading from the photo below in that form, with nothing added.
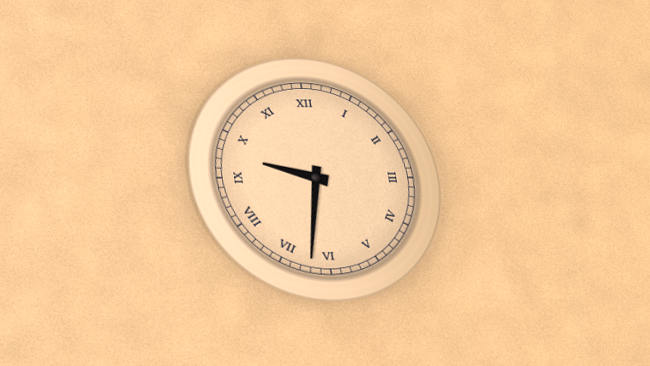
9h32
